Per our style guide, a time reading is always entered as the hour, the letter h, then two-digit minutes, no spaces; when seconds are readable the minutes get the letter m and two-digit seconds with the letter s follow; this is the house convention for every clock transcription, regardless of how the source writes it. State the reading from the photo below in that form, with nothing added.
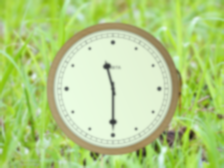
11h30
